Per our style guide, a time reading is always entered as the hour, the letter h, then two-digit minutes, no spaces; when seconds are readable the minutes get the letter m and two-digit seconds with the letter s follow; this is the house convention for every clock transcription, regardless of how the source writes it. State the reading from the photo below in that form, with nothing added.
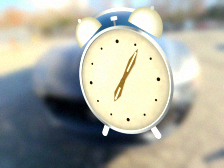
7h06
